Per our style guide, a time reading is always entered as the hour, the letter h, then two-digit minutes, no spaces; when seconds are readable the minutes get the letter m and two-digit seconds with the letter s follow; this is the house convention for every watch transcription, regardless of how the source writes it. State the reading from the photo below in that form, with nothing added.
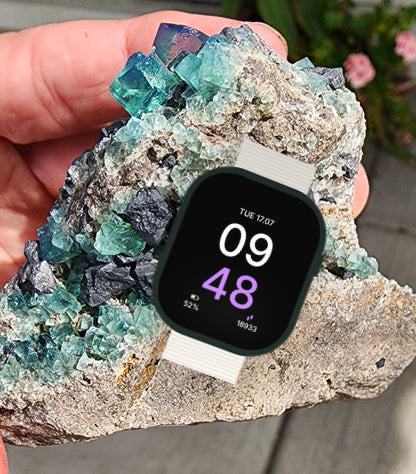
9h48
